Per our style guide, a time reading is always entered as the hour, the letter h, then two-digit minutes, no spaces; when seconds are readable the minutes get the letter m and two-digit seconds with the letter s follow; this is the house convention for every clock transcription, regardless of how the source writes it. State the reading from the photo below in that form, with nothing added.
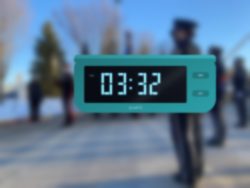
3h32
